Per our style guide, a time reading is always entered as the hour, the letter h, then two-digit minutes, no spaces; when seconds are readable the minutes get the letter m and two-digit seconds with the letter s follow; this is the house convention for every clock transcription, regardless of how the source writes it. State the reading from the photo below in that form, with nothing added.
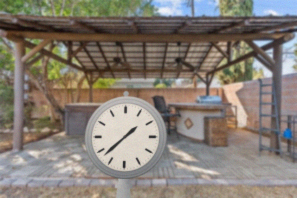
1h38
